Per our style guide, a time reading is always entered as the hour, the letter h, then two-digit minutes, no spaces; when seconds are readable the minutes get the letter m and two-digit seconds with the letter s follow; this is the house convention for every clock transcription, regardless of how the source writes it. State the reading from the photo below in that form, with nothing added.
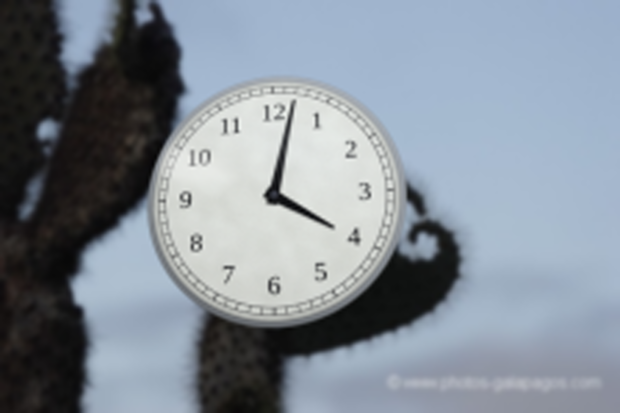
4h02
